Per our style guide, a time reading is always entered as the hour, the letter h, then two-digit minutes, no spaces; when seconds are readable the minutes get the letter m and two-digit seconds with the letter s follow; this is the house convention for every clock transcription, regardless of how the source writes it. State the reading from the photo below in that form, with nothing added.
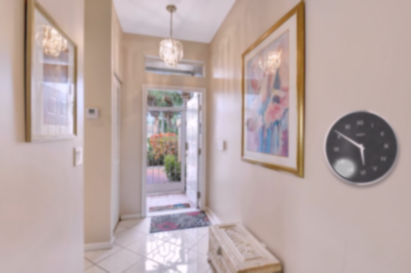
5h51
